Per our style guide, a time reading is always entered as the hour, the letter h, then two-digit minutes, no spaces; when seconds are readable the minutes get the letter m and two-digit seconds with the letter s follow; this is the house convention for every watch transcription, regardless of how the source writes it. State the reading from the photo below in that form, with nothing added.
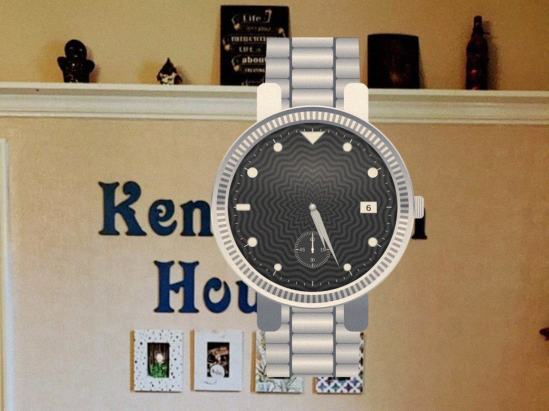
5h26
